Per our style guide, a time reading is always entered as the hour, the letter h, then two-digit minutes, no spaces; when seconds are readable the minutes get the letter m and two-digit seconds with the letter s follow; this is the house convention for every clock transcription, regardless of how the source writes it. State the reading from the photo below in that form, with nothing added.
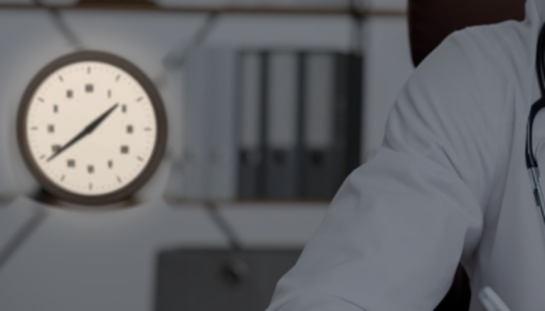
1h39
